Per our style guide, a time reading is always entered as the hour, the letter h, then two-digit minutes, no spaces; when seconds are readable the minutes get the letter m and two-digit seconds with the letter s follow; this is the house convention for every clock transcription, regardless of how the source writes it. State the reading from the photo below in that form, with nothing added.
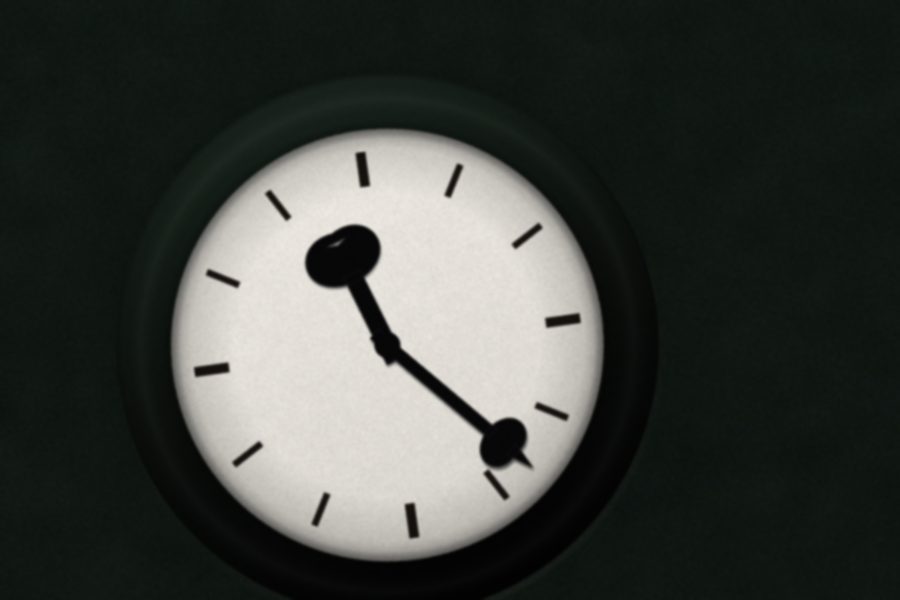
11h23
